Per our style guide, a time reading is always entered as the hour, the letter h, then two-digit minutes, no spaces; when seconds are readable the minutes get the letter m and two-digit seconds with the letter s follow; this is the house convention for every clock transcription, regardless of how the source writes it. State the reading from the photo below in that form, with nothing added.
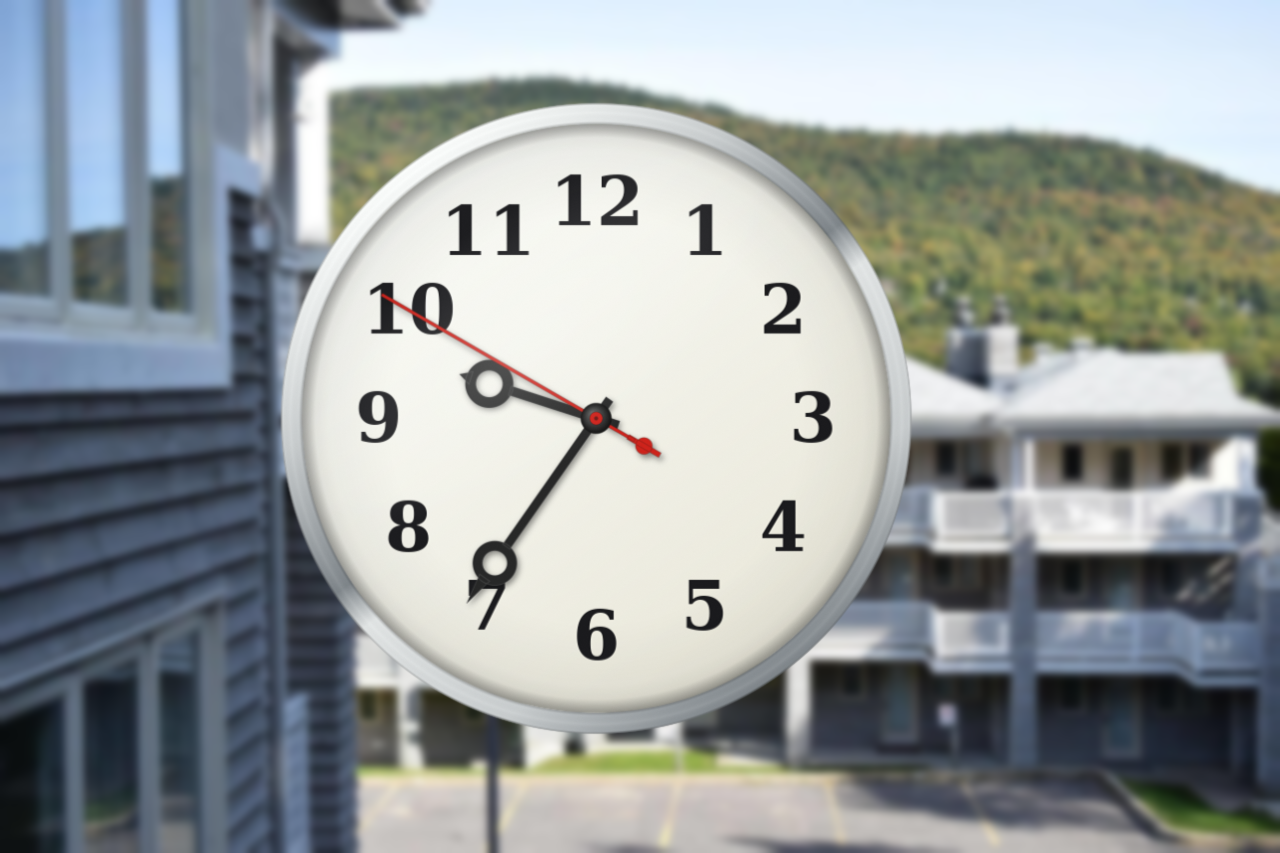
9h35m50s
